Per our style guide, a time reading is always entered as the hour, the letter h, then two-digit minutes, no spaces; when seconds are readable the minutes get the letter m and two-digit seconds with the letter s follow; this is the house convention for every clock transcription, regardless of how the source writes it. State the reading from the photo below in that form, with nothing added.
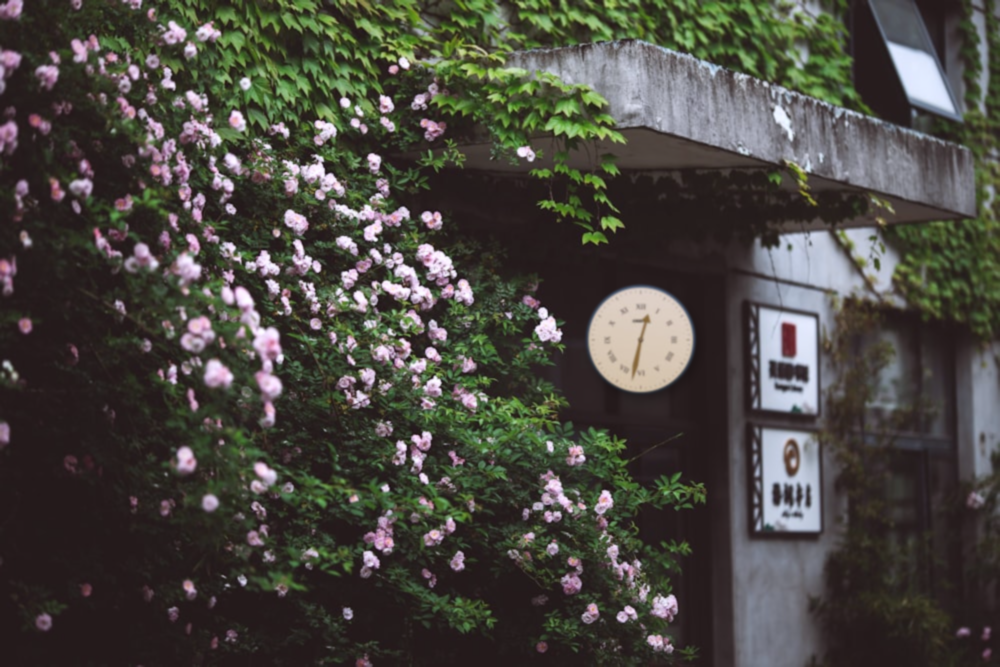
12h32
